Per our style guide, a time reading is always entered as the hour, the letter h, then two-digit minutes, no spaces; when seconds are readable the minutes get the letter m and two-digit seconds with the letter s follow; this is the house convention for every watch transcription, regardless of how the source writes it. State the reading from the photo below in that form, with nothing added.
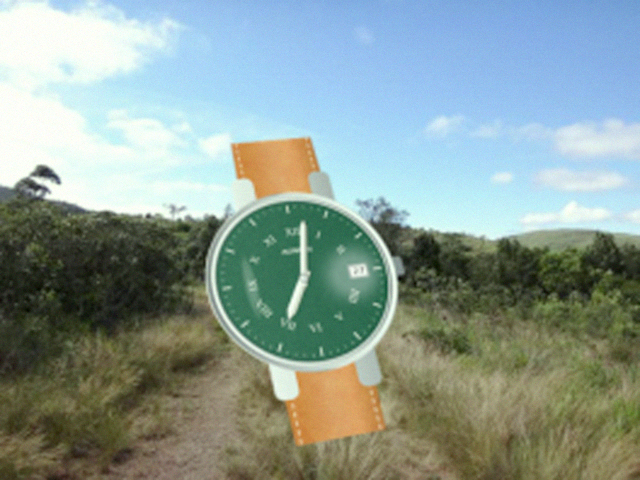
7h02
